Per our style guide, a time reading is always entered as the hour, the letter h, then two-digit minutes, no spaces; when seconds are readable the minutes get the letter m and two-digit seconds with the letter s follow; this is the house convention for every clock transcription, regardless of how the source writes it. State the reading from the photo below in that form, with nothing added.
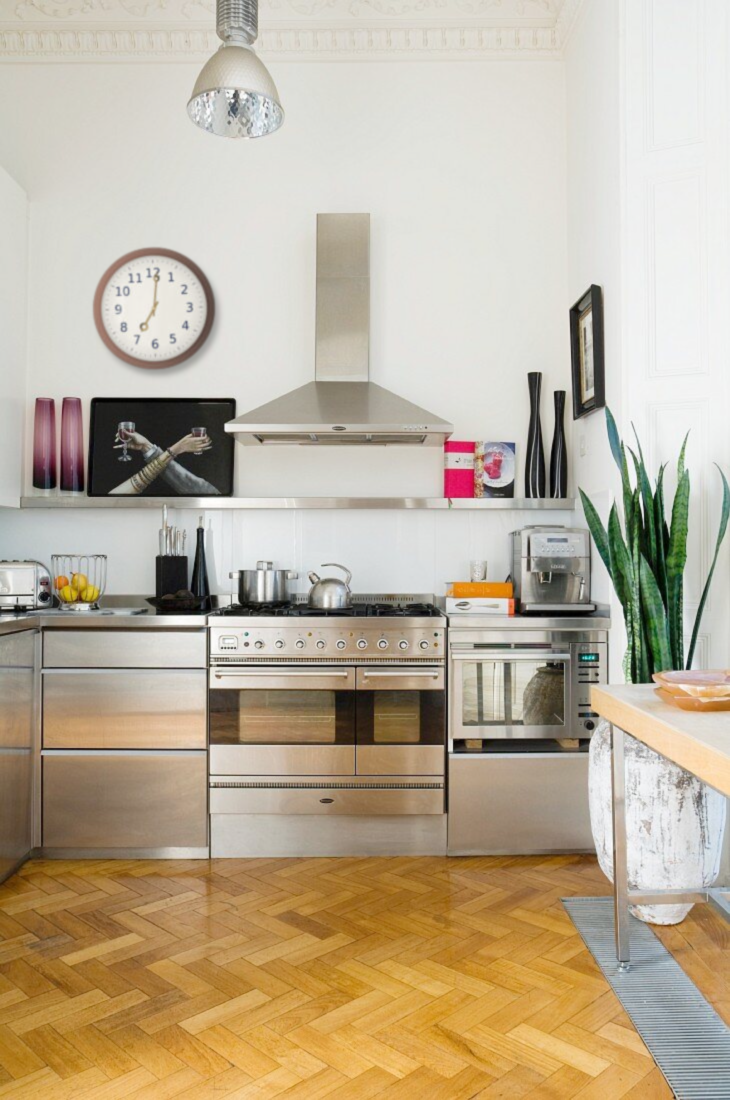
7h01
